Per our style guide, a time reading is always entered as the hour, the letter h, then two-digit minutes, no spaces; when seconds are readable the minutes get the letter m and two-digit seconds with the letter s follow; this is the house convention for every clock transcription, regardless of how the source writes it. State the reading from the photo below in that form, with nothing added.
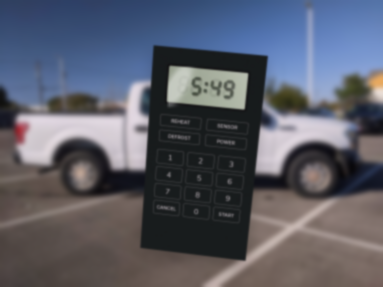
5h49
